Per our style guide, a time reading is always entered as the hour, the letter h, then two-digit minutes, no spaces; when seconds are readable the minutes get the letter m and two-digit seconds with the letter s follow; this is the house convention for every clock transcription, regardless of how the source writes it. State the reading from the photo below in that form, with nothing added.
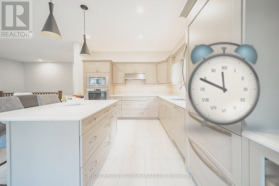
11h49
